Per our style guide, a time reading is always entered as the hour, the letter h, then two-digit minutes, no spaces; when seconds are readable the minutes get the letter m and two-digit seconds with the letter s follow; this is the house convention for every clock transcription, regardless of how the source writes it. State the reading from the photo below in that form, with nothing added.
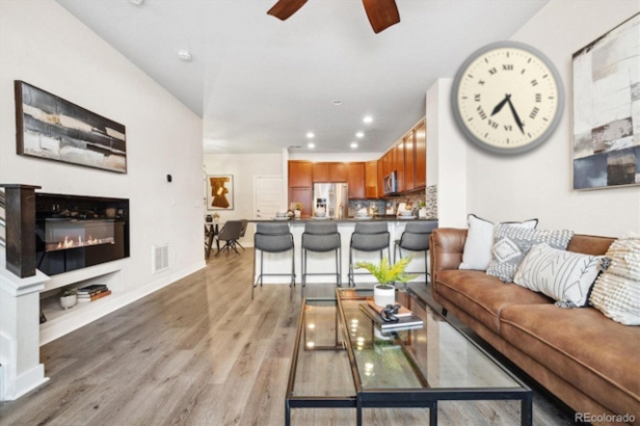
7h26
